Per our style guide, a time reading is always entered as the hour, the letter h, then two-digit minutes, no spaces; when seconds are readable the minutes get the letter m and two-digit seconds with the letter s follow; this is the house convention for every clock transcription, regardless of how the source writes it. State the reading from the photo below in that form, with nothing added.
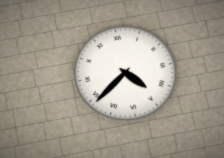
4h39
